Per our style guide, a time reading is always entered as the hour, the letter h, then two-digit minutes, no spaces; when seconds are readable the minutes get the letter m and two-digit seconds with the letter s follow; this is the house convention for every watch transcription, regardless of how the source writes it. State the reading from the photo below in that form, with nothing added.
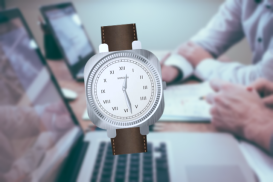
12h28
